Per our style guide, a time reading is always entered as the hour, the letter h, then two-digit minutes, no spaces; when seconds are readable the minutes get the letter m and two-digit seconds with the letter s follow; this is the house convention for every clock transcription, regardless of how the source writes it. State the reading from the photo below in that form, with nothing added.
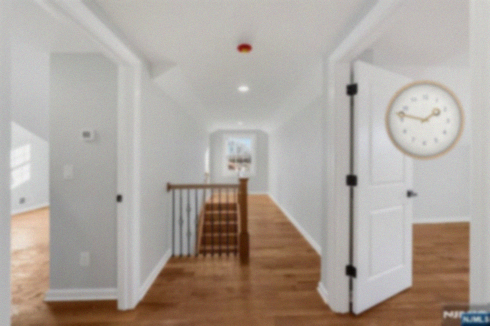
1h47
